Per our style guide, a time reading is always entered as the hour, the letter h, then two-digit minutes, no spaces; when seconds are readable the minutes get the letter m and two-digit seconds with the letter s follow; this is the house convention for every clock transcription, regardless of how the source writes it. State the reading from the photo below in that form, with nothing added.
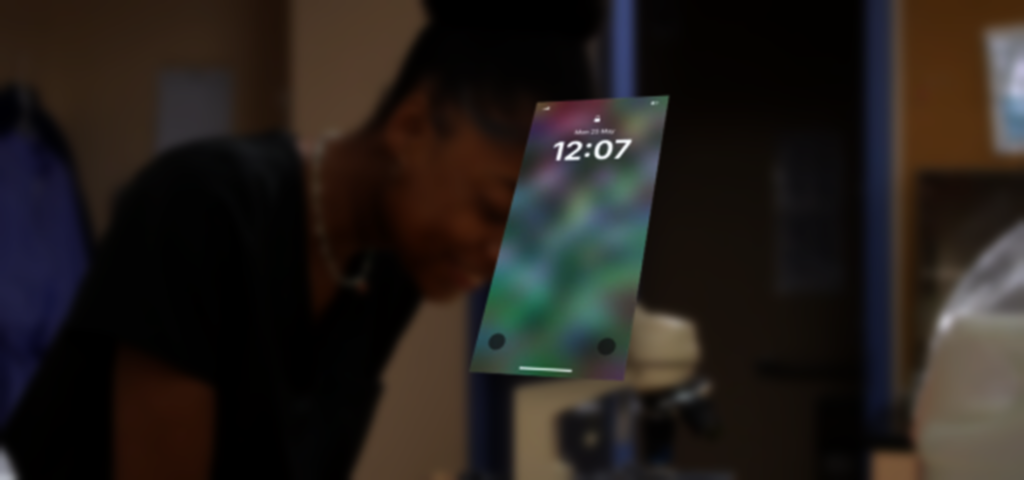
12h07
